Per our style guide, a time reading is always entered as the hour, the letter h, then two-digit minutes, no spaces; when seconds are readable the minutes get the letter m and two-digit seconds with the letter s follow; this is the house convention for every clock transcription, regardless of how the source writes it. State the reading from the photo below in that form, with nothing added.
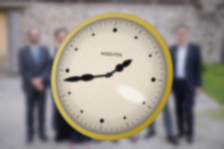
1h43
